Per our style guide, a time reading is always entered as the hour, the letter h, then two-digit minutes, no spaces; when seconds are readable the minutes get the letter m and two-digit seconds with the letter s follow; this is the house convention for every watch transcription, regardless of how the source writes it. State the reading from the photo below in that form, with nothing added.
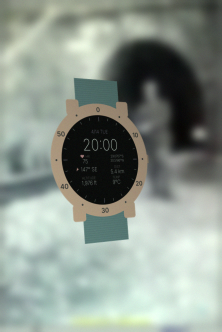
20h00
